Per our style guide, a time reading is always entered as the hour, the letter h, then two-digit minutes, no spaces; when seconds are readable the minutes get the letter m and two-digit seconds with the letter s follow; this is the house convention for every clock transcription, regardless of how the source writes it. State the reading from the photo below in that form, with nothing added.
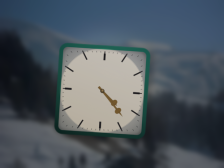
4h23
